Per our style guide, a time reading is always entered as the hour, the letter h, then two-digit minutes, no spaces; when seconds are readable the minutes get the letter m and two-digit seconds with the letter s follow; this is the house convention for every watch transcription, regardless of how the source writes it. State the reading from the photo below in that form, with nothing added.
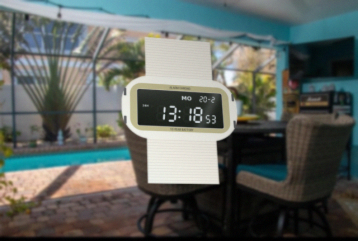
13h18
